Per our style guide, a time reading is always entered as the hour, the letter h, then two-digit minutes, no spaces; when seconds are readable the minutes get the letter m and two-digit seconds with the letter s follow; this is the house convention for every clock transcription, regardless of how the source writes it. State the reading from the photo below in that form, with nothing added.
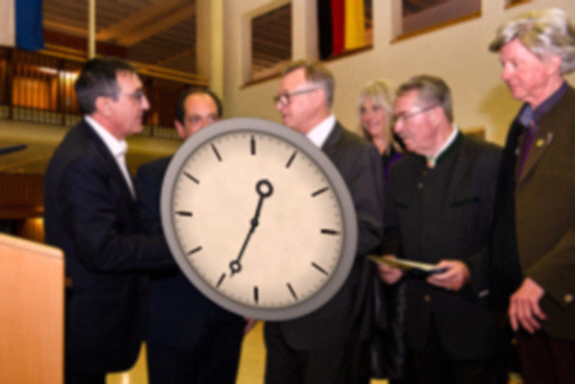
12h34
